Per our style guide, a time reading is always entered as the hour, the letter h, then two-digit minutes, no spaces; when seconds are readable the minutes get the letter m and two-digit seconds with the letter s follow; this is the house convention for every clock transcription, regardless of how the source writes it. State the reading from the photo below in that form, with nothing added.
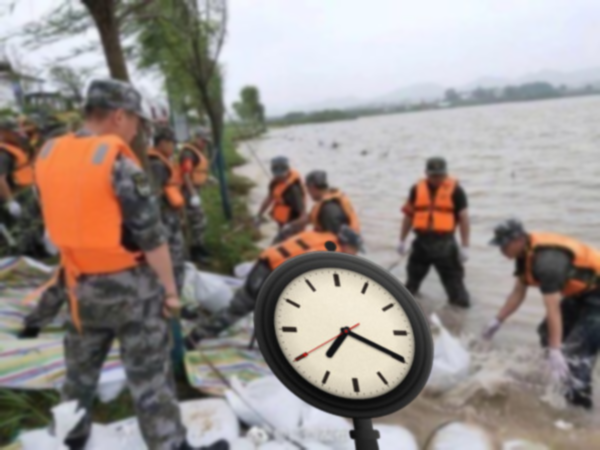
7h19m40s
